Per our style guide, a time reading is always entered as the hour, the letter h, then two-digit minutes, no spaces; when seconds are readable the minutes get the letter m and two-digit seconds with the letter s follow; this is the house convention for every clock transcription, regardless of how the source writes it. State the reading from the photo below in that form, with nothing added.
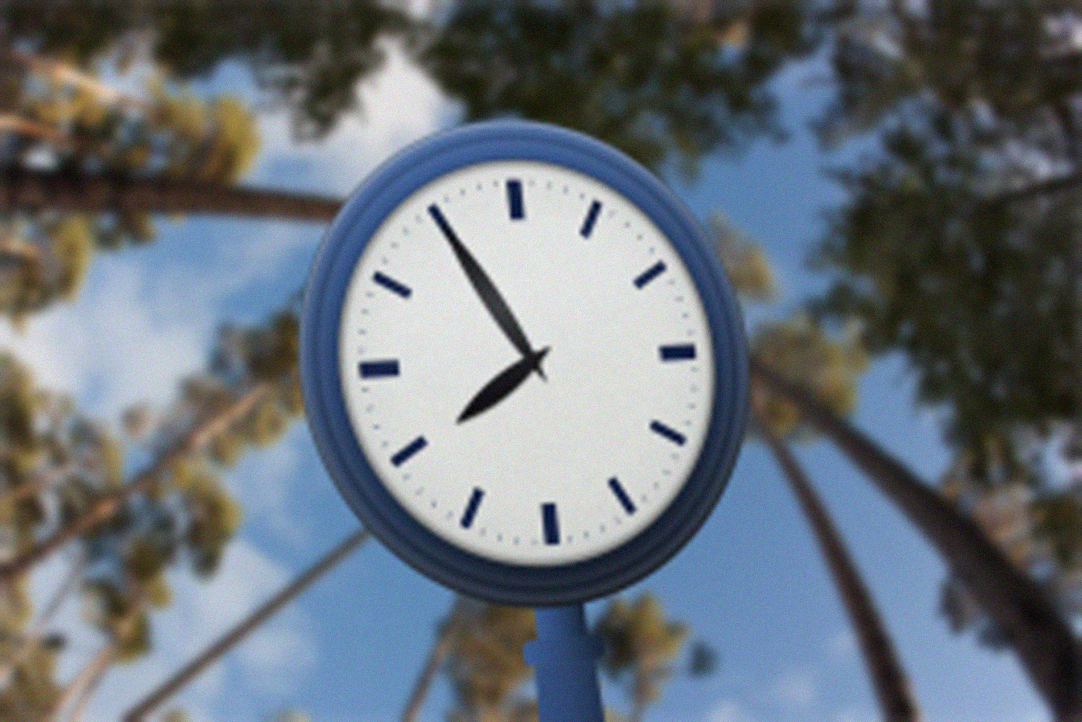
7h55
